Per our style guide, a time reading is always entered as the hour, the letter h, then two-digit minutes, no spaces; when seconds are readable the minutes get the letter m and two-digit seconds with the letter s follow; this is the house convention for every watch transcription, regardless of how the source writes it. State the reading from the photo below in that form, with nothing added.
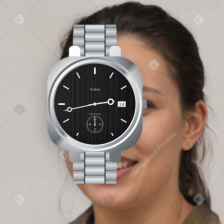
2h43
